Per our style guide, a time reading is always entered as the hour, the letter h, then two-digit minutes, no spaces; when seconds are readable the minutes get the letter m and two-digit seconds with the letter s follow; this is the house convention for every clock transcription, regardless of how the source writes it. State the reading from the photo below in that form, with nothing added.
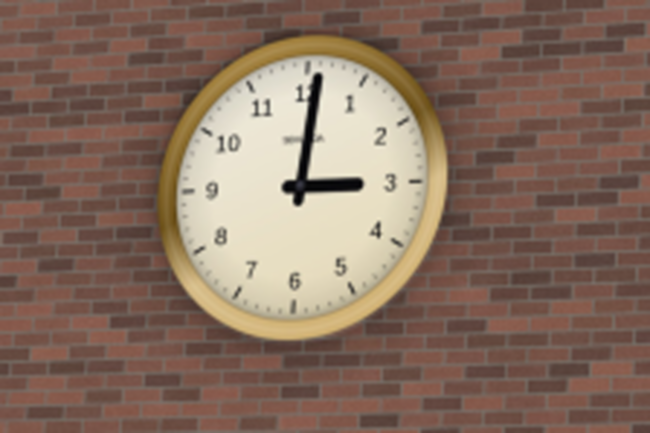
3h01
